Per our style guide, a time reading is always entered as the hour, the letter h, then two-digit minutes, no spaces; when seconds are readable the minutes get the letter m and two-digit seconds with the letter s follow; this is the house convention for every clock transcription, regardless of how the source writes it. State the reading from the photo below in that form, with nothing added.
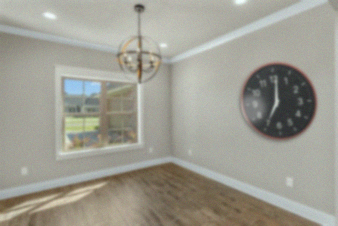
7h01
